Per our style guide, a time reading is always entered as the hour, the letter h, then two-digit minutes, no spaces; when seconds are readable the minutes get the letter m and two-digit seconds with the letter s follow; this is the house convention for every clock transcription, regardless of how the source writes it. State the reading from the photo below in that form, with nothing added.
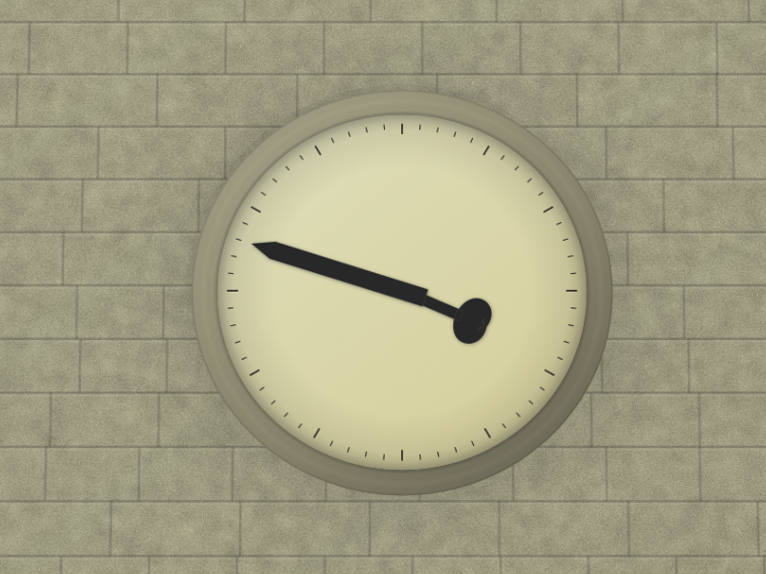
3h48
